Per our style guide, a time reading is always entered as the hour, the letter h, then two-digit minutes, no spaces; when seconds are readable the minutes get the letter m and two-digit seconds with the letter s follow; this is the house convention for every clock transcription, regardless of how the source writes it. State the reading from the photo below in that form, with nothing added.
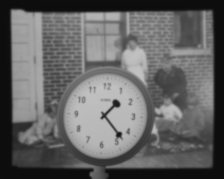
1h23
